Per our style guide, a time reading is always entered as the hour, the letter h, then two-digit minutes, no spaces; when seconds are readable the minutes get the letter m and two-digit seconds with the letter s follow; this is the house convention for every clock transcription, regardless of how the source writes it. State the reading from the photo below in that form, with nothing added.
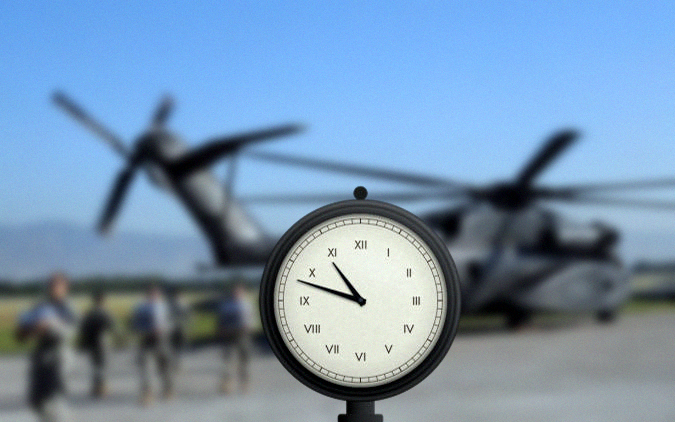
10h48
